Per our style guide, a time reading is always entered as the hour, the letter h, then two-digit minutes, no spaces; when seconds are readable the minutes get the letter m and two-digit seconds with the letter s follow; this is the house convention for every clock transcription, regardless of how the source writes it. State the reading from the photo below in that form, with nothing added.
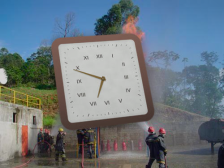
6h49
